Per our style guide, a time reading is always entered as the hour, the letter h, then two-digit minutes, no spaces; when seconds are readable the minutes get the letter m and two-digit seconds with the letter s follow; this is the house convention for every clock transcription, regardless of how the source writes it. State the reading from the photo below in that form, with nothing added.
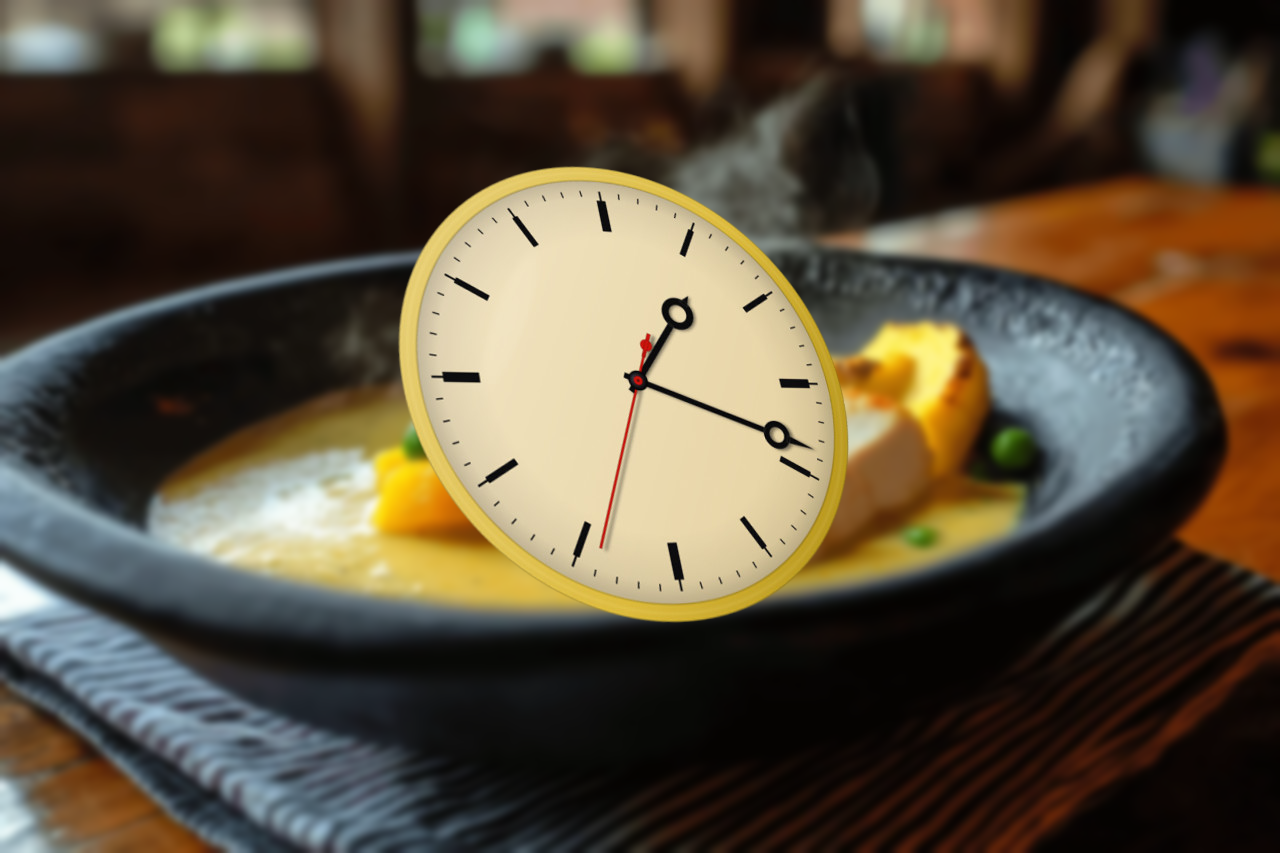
1h18m34s
